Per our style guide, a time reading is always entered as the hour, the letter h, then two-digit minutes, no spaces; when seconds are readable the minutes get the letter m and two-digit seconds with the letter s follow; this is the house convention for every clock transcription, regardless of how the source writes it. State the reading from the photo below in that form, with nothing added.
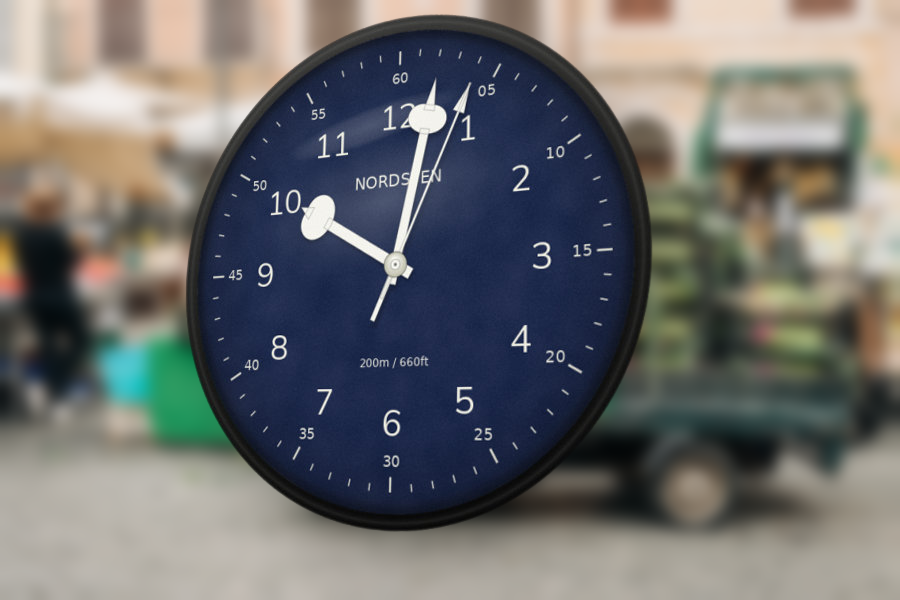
10h02m04s
